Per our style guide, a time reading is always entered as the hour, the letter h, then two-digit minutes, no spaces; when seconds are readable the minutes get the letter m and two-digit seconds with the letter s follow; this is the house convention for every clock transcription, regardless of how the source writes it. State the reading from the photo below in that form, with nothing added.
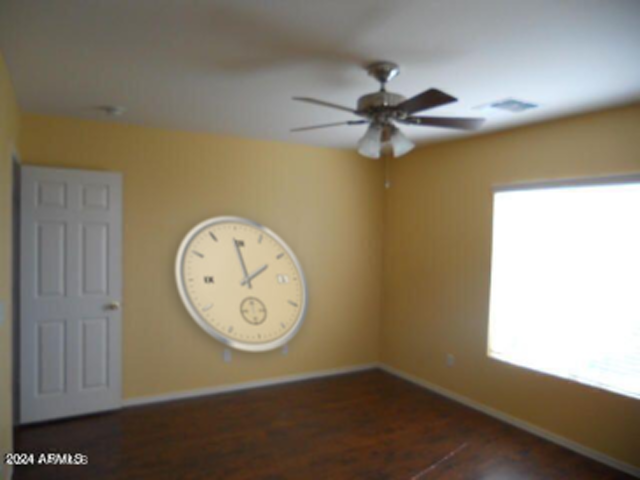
1h59
